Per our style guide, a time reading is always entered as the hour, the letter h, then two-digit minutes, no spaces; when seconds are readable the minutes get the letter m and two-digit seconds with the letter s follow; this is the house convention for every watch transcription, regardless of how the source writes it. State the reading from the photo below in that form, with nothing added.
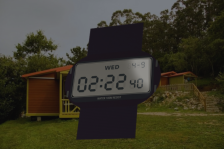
2h22m40s
